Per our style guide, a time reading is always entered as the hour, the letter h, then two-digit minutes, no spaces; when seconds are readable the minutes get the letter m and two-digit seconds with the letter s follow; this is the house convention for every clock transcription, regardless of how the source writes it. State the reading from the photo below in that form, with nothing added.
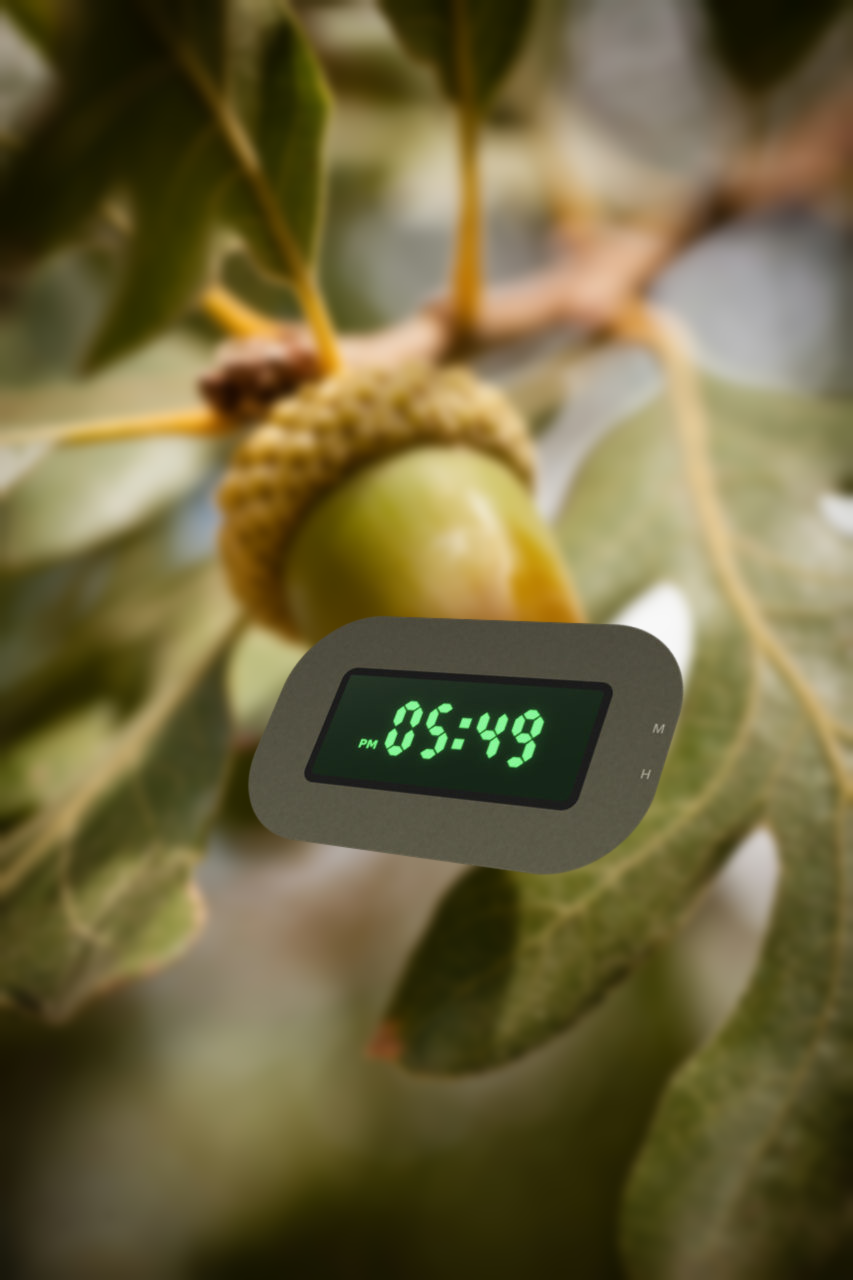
5h49
